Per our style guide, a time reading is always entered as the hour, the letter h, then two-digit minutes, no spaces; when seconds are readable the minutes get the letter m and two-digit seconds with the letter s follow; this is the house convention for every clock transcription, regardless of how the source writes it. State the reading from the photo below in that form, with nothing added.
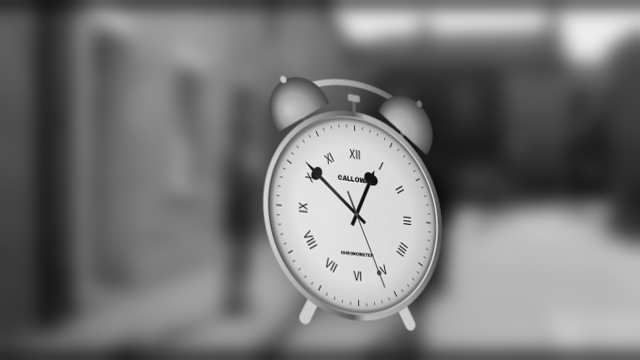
12h51m26s
